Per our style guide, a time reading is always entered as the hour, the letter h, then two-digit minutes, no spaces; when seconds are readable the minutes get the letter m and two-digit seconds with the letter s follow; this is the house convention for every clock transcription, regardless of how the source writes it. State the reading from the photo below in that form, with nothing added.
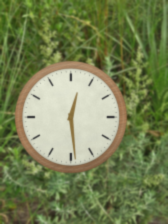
12h29
